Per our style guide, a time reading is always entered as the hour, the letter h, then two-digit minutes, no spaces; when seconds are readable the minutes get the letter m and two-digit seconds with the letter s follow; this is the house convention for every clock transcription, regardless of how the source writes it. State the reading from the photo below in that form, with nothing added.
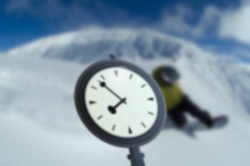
7h53
